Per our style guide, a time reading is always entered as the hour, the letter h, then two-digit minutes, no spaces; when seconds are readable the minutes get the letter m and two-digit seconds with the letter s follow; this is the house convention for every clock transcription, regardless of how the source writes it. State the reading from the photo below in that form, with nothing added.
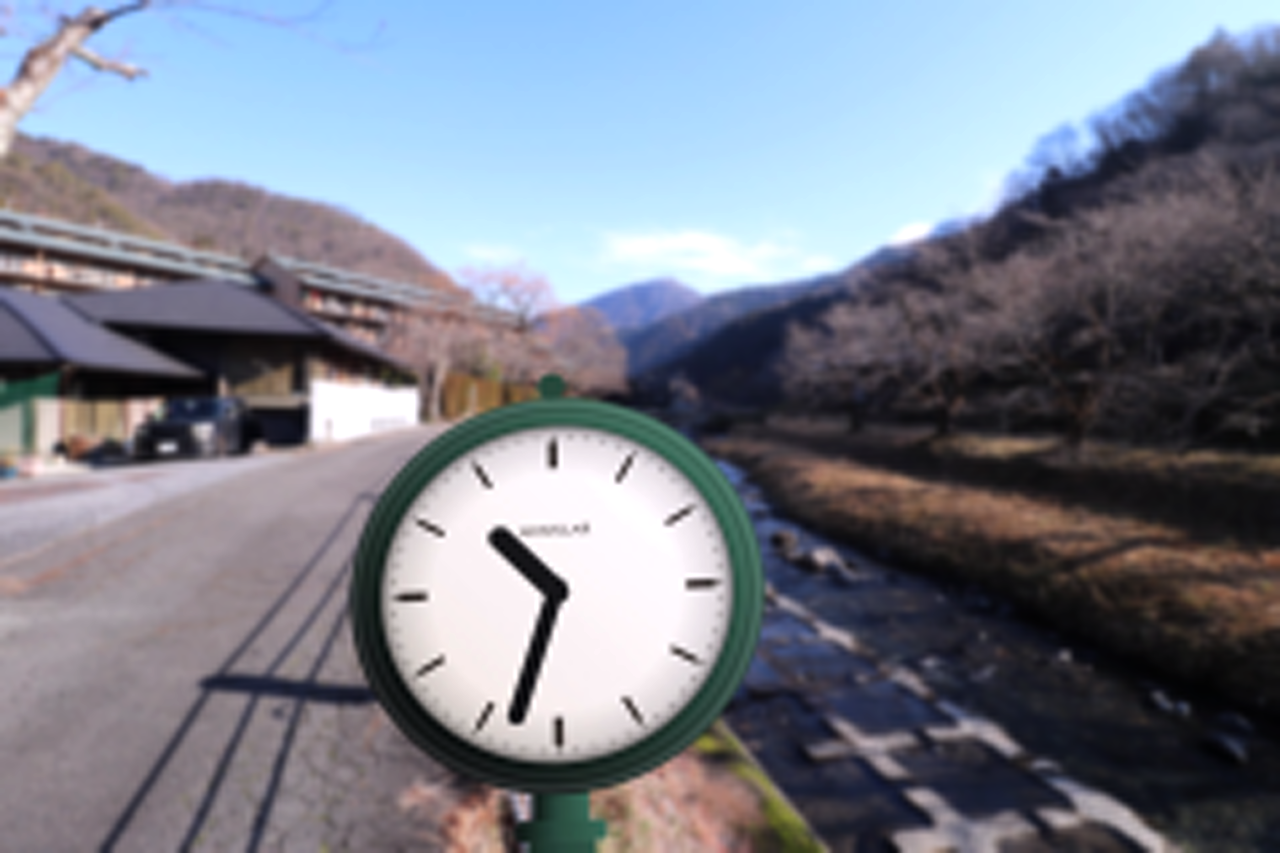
10h33
